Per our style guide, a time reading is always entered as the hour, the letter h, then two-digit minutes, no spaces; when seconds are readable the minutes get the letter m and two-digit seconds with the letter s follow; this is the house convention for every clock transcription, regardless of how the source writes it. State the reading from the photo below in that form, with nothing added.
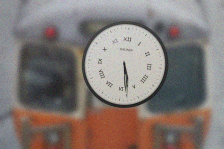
5h28
